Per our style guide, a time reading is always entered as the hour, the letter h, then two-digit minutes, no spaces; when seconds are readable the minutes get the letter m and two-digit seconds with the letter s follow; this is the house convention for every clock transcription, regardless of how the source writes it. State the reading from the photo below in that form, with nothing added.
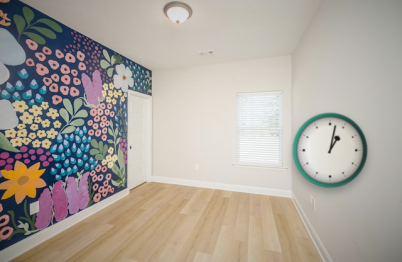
1h02
